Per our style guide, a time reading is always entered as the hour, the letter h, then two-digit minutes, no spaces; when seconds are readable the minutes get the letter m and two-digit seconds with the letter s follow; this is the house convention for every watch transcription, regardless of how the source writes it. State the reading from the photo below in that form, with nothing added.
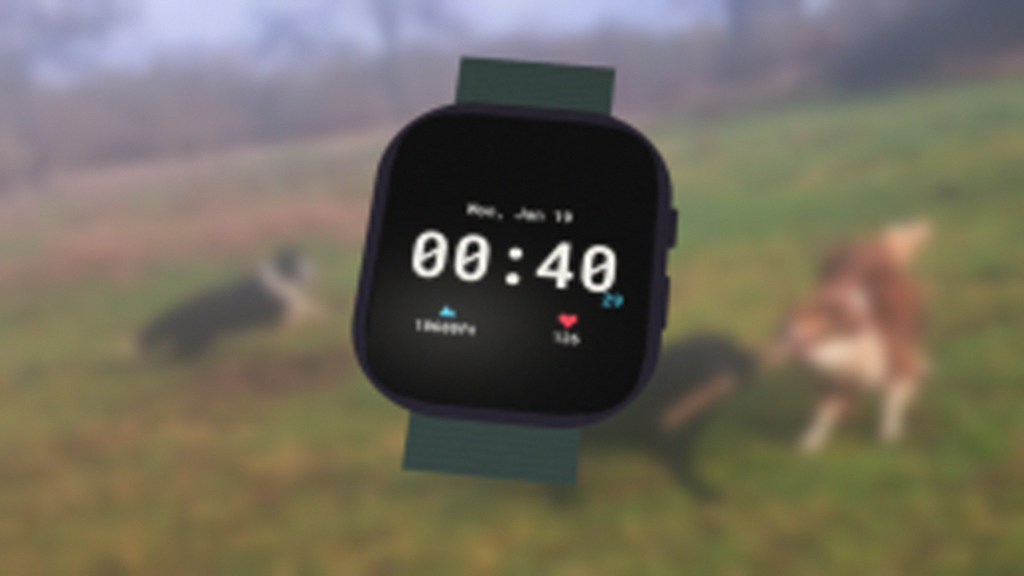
0h40
